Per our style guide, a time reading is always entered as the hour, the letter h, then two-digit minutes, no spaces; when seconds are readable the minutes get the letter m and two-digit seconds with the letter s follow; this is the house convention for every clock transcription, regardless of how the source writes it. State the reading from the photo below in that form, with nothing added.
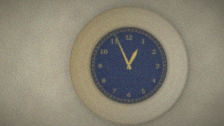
12h56
